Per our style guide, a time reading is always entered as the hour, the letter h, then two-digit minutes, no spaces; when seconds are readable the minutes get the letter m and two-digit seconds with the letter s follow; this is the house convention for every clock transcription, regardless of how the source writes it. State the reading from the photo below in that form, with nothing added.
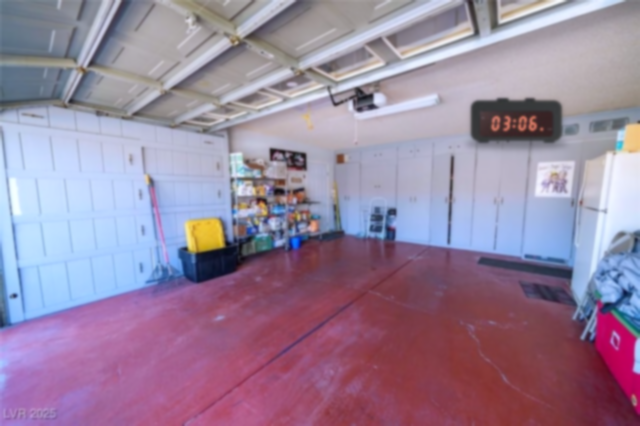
3h06
